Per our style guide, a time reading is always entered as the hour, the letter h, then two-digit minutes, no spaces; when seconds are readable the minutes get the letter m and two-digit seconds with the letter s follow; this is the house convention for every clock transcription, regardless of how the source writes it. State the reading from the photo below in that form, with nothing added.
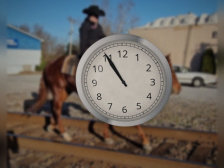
10h55
